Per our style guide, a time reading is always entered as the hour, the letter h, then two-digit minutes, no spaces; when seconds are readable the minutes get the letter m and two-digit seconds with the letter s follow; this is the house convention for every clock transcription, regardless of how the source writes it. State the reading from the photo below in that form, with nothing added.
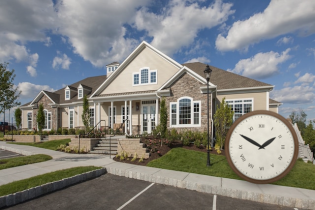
1h50
